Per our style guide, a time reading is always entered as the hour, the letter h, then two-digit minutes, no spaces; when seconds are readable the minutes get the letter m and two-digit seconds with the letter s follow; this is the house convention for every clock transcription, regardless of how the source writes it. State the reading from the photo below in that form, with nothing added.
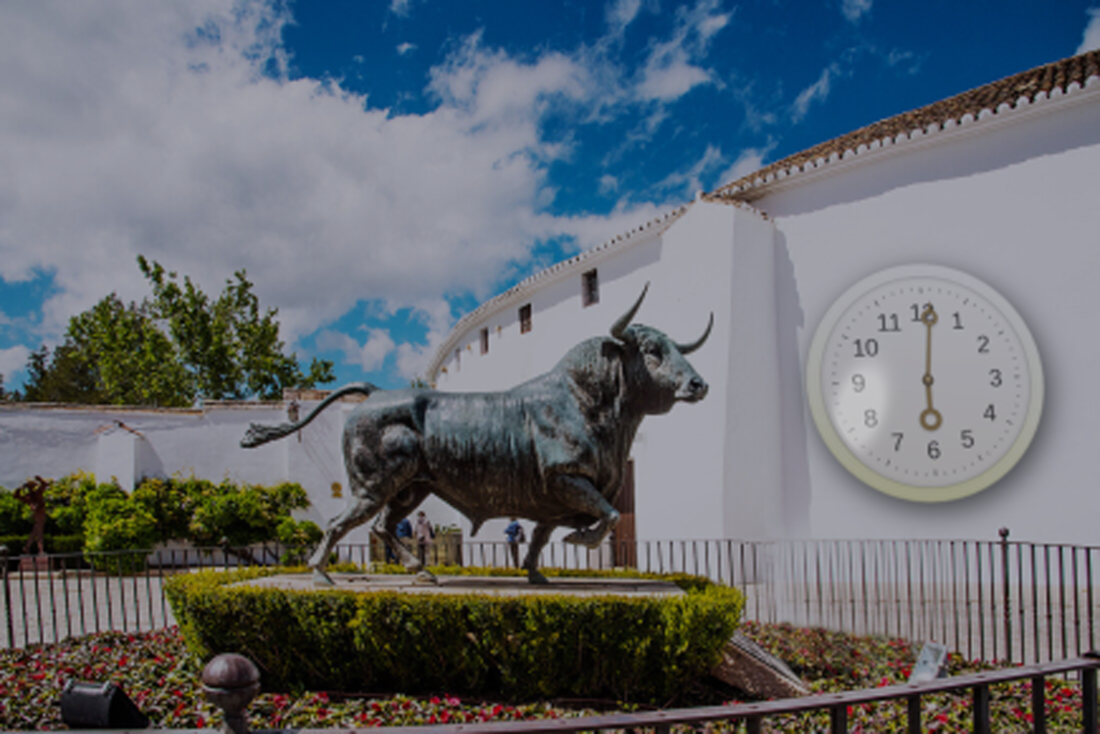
6h01
